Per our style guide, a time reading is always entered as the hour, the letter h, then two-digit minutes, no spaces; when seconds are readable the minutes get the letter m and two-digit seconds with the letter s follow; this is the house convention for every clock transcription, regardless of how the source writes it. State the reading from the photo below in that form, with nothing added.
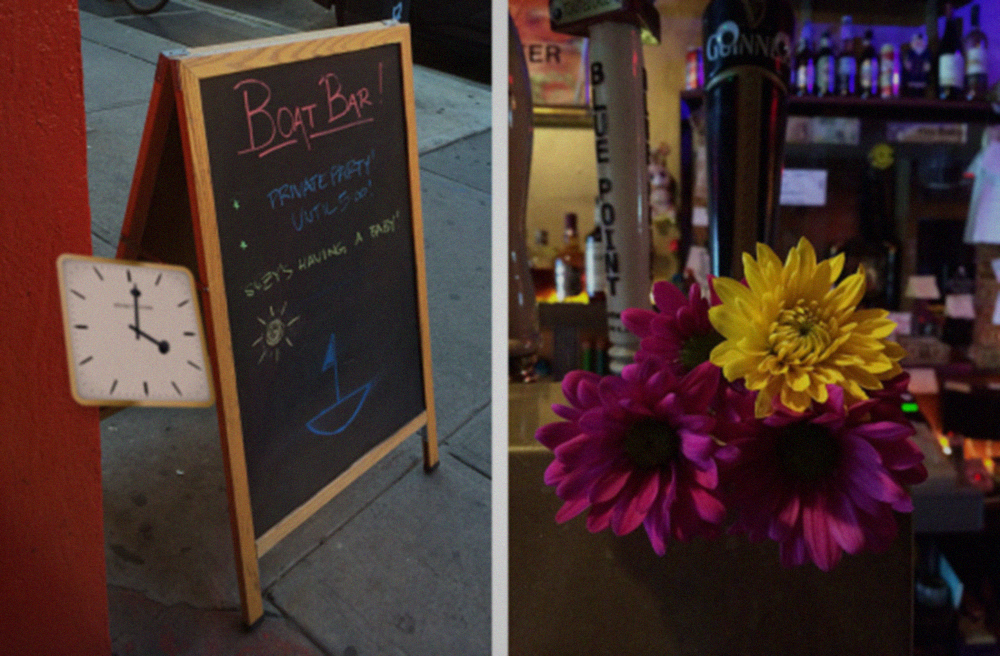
4h01
